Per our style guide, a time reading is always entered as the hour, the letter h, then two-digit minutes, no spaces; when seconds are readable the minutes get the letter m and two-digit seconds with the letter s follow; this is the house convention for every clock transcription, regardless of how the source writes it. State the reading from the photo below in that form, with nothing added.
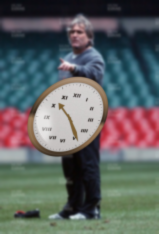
10h24
